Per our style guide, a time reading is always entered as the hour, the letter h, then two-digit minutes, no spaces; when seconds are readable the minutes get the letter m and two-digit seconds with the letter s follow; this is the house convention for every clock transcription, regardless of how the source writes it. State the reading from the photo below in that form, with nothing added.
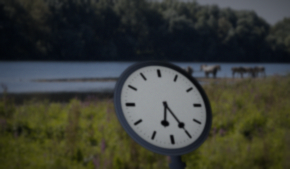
6h25
